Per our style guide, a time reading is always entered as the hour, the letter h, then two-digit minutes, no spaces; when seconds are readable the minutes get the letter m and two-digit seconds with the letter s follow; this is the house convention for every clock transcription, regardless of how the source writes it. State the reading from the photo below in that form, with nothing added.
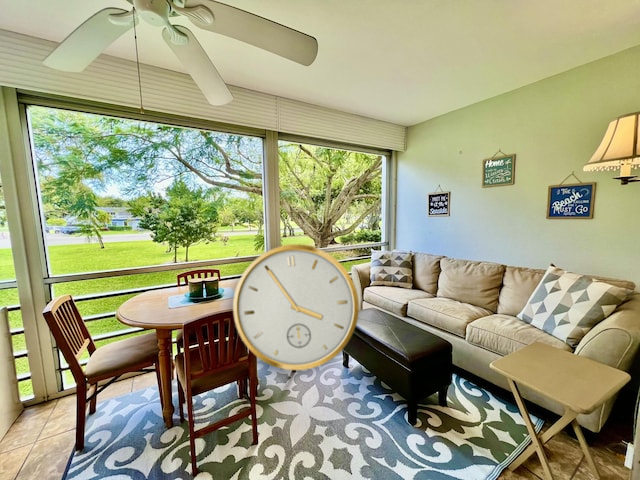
3h55
